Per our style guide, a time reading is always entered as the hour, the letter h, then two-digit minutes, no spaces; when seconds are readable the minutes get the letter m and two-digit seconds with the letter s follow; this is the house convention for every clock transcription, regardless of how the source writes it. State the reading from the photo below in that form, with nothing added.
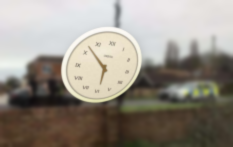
5h52
